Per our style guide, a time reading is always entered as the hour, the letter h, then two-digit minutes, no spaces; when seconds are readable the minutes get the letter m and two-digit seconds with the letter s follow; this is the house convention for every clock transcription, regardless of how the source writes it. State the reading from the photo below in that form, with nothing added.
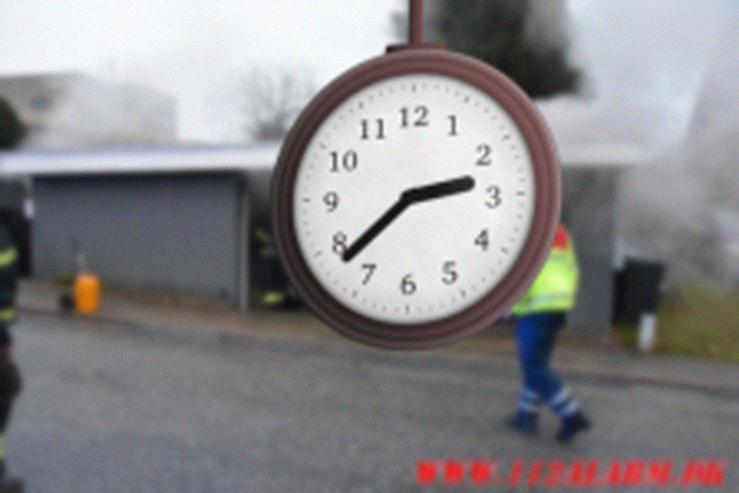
2h38
